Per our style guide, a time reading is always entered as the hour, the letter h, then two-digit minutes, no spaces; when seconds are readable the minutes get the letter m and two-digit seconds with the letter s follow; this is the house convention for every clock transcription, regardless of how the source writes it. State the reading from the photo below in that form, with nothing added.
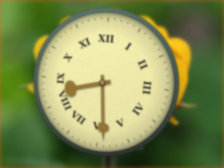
8h29
